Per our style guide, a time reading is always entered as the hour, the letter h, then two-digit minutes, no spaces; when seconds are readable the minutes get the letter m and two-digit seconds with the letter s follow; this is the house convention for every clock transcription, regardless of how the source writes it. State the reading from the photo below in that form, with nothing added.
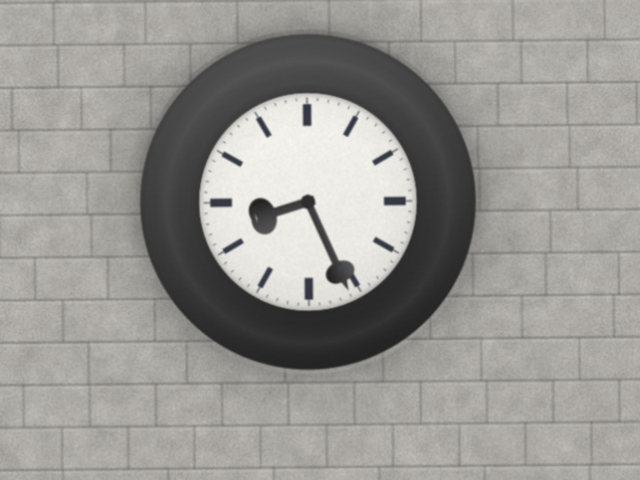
8h26
